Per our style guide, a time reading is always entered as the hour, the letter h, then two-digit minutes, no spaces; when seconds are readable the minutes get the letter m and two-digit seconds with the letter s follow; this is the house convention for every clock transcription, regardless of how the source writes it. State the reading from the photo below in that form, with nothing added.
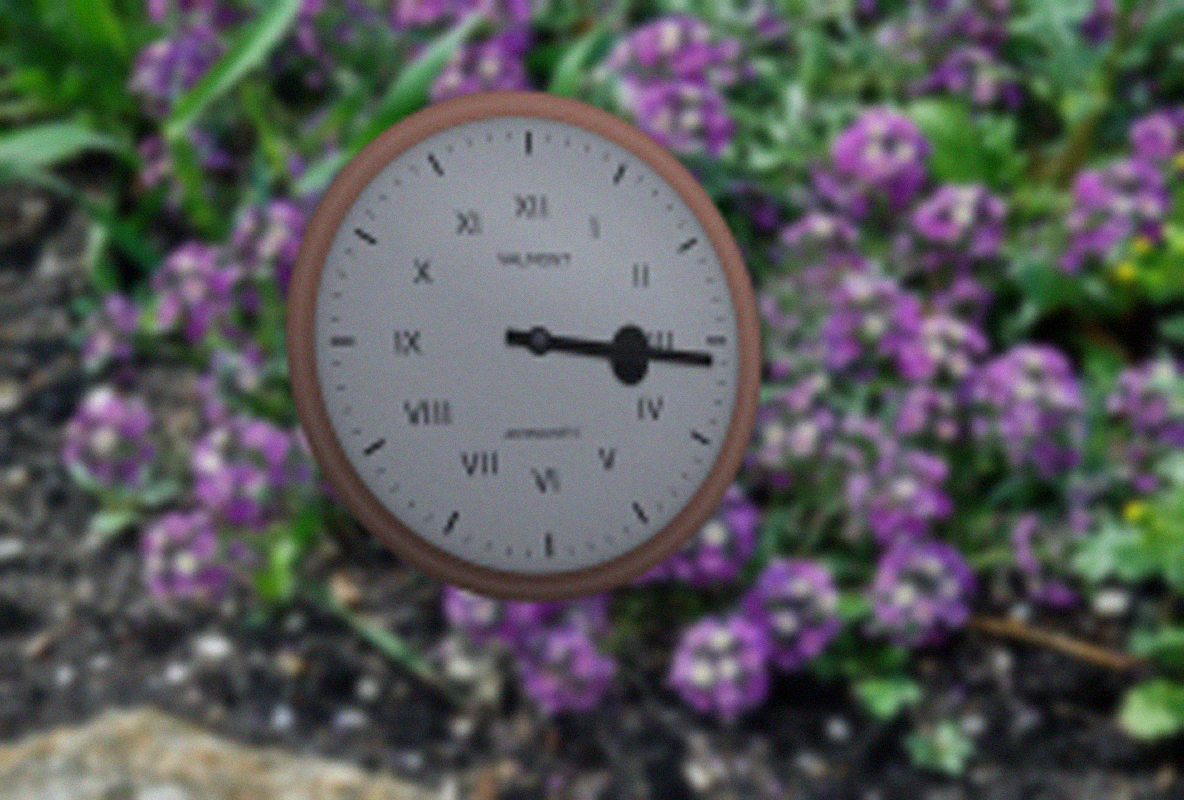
3h16
